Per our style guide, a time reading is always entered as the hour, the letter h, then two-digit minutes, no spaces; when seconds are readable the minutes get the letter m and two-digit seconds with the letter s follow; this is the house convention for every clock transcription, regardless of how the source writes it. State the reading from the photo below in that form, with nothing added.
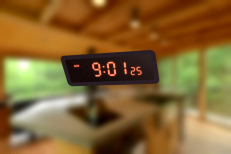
9h01m25s
